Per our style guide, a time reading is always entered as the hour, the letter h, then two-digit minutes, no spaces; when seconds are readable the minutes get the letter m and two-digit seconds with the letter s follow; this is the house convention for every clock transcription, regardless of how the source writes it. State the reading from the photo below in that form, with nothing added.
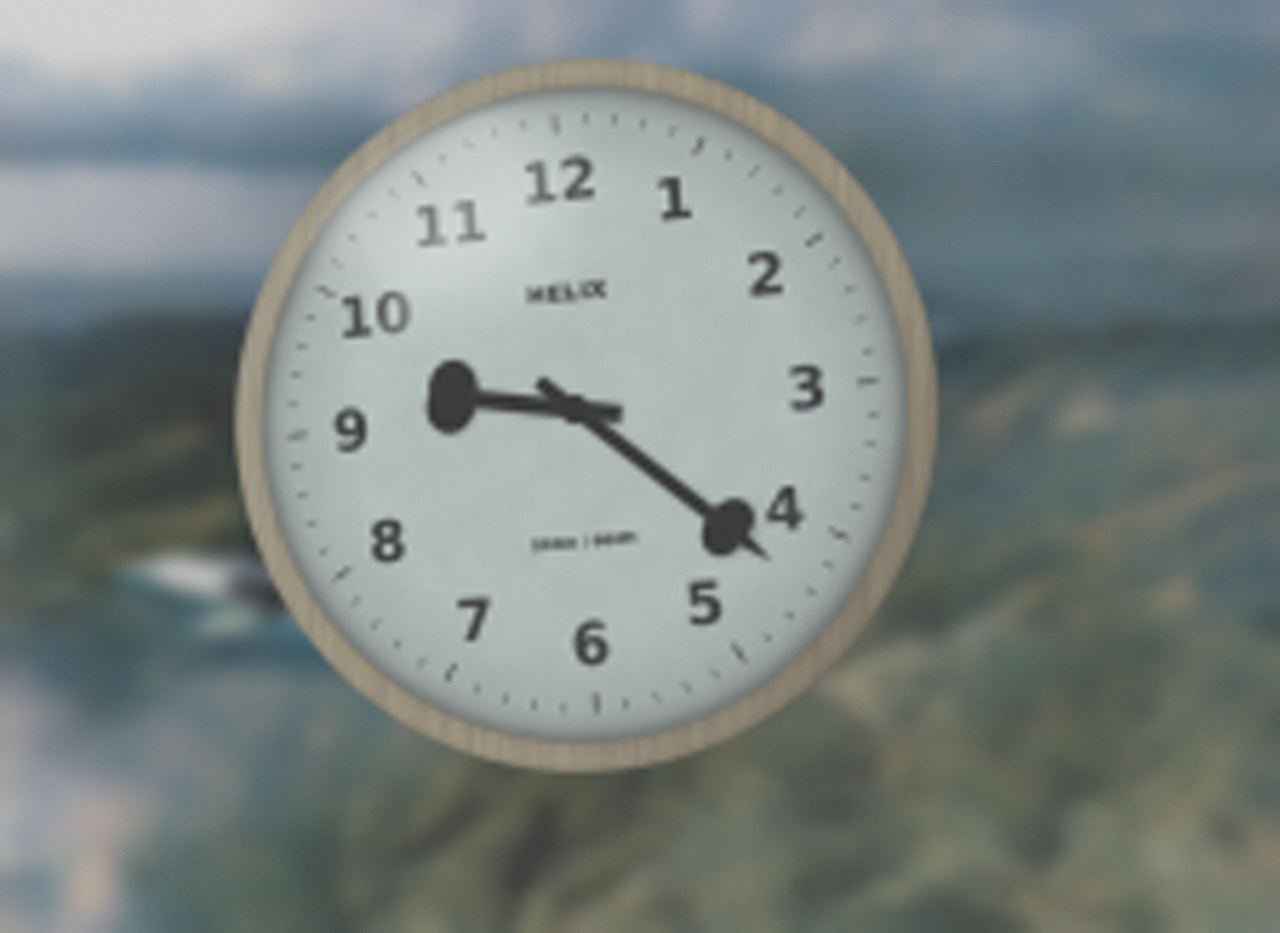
9h22
